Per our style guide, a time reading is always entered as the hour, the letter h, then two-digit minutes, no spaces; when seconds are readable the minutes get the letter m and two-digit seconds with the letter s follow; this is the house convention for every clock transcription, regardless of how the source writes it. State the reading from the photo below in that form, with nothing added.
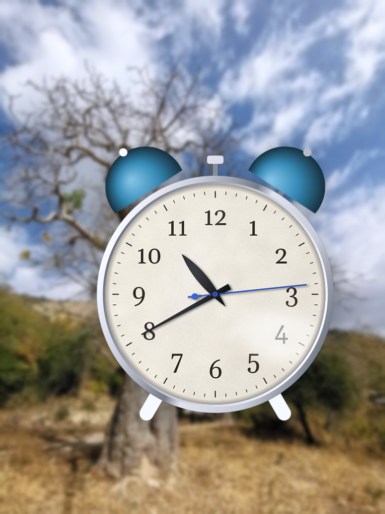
10h40m14s
